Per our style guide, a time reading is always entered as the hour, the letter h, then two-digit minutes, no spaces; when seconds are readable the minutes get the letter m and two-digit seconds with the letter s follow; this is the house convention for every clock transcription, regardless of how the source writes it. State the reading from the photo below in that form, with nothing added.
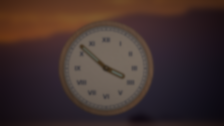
3h52
